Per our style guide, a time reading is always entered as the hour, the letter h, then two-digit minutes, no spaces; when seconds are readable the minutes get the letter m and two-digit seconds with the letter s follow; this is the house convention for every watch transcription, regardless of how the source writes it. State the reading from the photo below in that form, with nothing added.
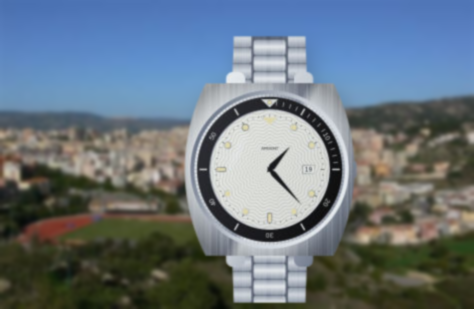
1h23
